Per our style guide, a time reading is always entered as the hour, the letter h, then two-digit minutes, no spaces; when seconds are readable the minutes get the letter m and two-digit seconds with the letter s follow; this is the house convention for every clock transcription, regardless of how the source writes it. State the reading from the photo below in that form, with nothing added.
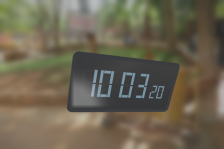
10h03m20s
